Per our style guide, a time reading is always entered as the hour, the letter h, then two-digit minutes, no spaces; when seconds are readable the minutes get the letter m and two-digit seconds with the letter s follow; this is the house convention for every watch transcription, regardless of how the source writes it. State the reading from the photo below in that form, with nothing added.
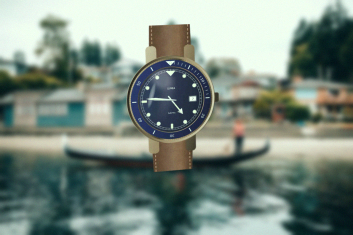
4h46
